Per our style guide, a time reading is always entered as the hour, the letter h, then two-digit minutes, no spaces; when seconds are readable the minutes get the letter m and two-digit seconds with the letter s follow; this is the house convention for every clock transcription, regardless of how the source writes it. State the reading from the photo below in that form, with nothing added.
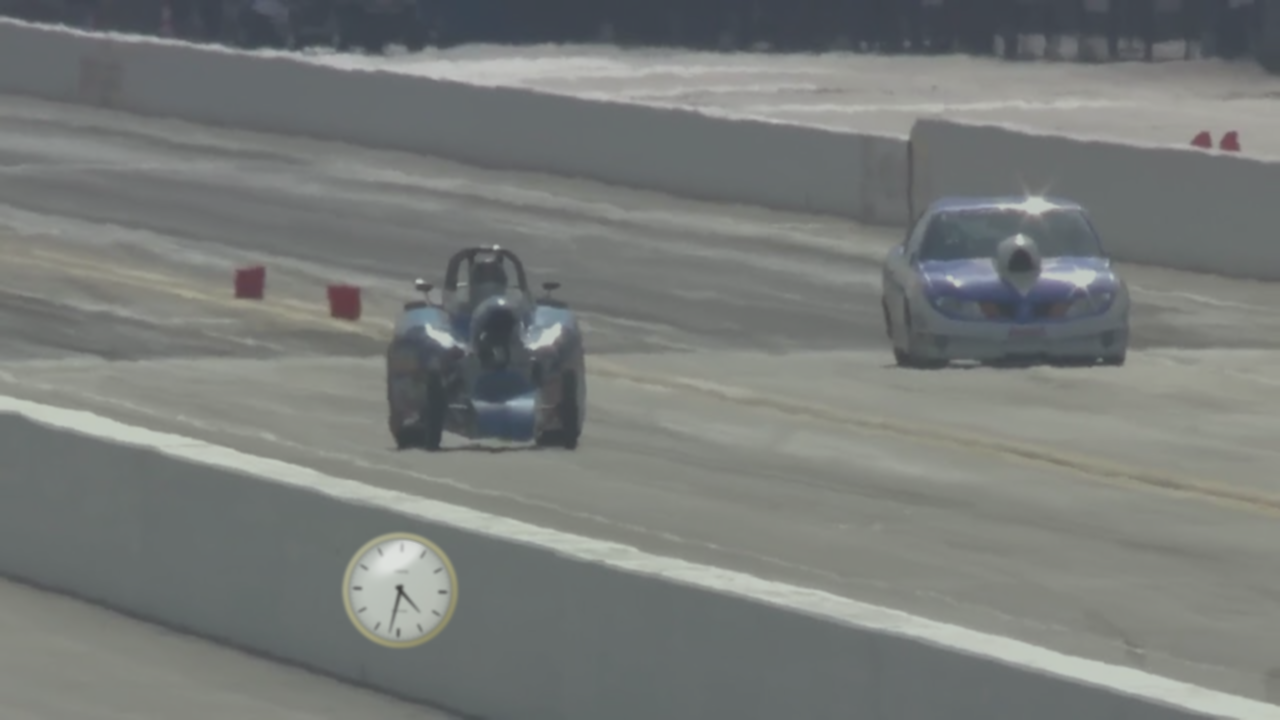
4h32
